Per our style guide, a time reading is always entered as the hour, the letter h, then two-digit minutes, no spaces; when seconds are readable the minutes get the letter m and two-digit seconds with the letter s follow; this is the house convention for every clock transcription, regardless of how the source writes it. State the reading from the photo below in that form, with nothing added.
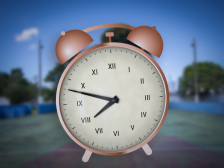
7h48
